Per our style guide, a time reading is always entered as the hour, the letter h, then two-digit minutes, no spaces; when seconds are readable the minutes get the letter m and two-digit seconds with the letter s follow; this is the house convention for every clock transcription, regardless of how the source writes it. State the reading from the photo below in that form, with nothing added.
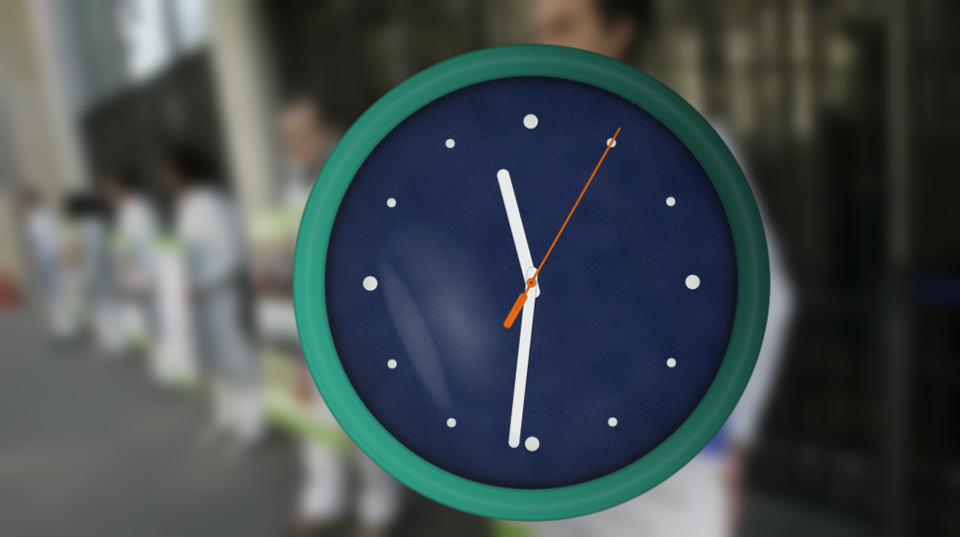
11h31m05s
